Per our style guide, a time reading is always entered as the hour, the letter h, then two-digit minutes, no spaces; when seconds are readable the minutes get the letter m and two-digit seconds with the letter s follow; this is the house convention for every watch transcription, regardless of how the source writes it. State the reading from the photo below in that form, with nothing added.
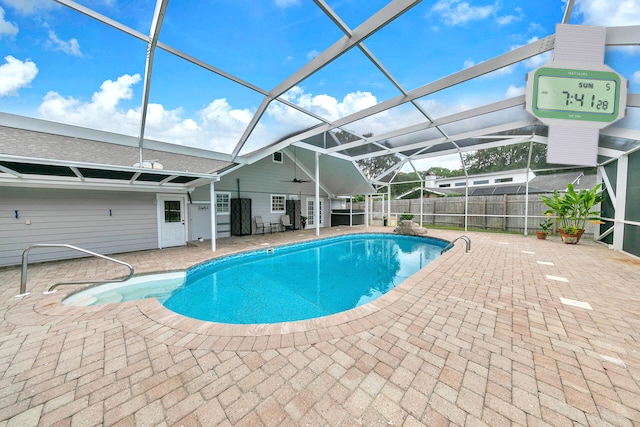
7h41m28s
